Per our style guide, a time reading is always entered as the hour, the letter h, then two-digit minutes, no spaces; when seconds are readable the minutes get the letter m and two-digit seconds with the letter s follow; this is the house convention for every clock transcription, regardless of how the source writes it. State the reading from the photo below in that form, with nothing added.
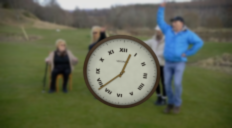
12h38
